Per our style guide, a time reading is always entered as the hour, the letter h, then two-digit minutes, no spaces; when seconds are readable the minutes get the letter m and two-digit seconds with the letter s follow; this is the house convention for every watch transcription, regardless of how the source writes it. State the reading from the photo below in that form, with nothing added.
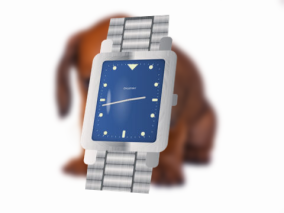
2h43
